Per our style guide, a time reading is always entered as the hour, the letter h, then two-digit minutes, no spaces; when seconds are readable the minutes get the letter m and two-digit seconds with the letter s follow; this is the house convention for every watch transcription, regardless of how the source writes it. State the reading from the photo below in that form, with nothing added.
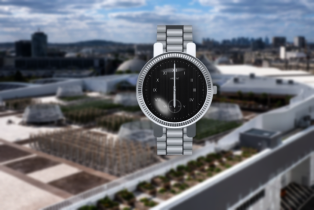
6h00
